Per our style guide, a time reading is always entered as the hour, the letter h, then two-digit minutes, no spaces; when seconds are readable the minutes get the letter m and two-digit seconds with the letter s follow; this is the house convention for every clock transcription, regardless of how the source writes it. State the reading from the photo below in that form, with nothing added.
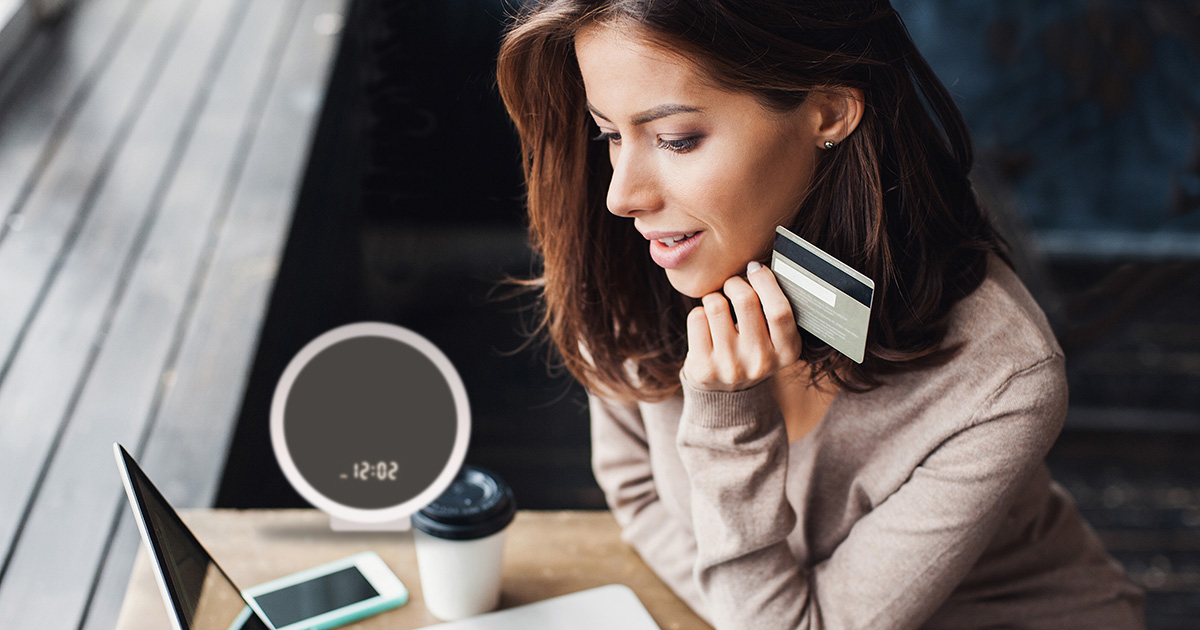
12h02
